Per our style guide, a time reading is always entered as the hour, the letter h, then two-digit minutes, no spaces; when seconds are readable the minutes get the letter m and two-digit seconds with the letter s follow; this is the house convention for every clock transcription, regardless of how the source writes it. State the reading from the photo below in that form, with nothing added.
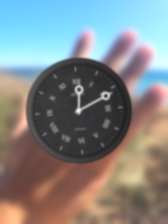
12h11
